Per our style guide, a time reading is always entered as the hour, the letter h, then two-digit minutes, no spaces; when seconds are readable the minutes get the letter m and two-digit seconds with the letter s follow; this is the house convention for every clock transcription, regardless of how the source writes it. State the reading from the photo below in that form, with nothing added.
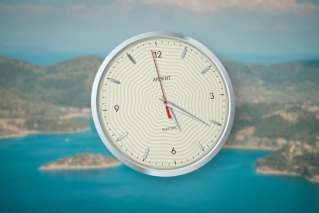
5h20m59s
